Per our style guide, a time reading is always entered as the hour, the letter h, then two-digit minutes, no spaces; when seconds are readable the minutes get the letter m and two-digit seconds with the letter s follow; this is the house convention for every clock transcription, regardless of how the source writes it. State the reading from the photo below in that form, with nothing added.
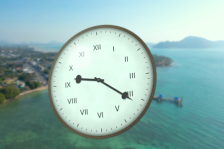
9h21
